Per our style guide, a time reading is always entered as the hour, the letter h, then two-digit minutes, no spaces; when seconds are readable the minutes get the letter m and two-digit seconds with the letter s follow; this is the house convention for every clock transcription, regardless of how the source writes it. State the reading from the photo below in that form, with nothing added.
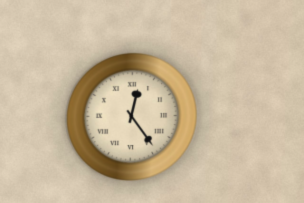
12h24
